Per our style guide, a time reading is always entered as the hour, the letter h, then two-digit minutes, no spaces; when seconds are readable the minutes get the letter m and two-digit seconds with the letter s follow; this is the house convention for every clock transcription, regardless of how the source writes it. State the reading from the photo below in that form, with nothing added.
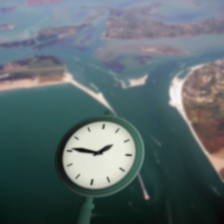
1h46
